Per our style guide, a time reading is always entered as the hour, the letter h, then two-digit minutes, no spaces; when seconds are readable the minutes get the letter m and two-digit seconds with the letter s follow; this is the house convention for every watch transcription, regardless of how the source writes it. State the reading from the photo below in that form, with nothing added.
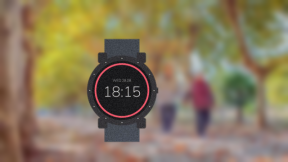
18h15
